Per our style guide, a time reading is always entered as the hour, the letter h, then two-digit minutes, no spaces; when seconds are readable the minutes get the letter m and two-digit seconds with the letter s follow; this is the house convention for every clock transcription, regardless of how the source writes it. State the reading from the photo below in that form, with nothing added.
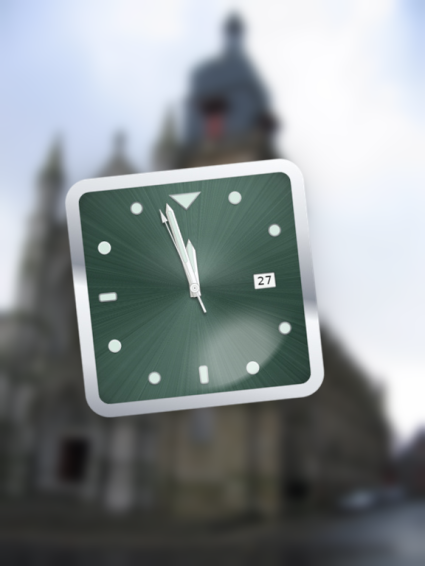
11h57m57s
